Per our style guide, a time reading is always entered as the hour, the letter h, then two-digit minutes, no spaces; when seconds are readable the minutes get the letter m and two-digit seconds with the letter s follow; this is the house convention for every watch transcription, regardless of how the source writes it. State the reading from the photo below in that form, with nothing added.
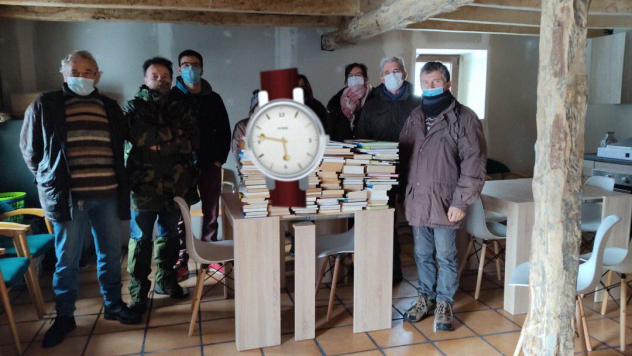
5h47
